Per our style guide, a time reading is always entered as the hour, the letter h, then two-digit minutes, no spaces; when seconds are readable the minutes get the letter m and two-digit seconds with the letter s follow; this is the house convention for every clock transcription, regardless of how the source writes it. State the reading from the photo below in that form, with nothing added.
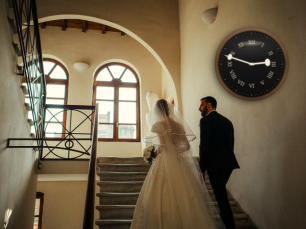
2h48
